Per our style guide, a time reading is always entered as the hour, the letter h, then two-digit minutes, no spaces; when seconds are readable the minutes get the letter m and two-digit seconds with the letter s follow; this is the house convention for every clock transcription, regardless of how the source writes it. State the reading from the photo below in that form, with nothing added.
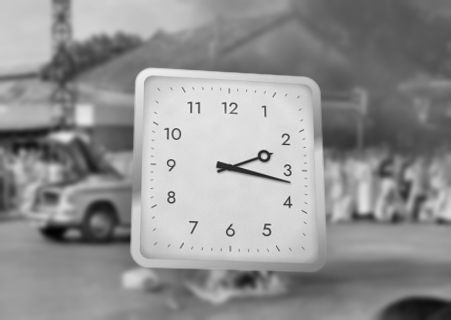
2h17
